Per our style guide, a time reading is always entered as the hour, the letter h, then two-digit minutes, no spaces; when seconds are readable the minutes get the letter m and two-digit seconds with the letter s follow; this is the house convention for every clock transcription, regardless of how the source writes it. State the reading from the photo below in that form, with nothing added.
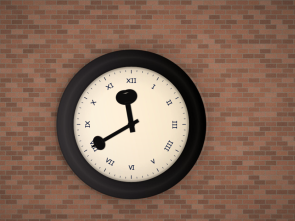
11h40
